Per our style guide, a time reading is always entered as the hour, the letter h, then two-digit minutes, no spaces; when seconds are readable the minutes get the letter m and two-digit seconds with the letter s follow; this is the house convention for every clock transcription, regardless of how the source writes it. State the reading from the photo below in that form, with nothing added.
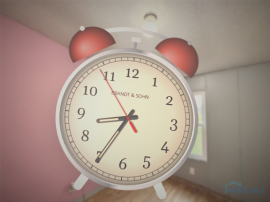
8h34m54s
